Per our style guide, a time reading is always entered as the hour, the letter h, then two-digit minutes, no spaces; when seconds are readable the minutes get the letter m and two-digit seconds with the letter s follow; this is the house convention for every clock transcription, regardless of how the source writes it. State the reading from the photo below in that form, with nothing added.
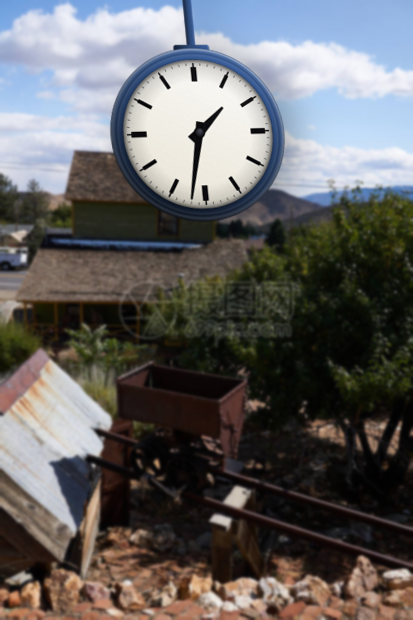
1h32
